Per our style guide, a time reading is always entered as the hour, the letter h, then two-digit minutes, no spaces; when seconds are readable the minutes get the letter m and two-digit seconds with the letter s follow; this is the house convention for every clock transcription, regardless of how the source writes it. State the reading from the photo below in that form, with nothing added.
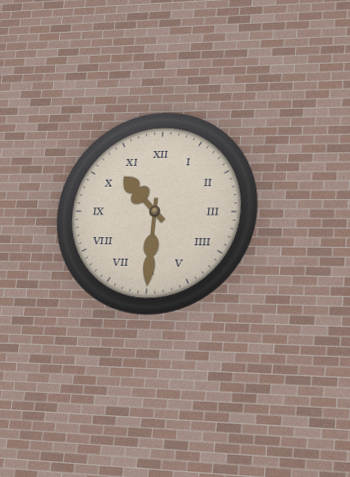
10h30
